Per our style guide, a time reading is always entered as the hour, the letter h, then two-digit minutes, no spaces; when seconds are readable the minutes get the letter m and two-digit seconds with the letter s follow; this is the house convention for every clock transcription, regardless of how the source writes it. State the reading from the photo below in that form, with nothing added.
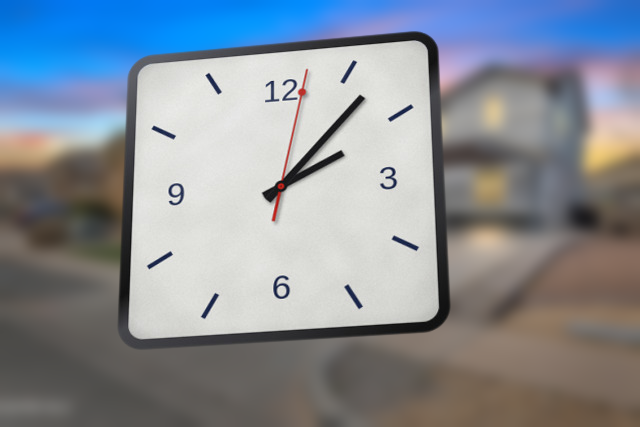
2h07m02s
